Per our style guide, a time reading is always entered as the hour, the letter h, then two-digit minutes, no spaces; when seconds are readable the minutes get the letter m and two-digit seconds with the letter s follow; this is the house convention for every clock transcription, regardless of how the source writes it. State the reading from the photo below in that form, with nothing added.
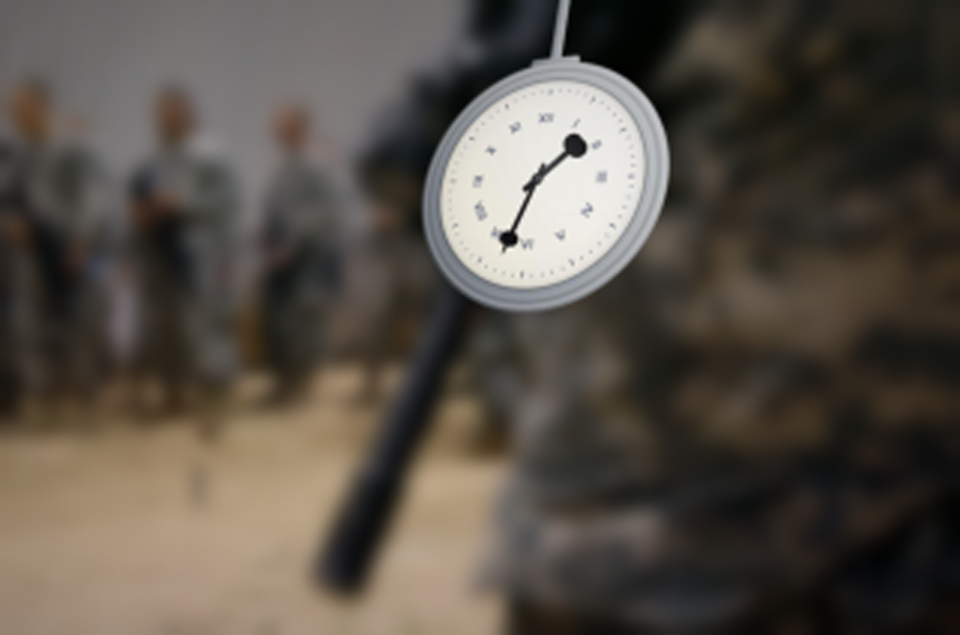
1h33
